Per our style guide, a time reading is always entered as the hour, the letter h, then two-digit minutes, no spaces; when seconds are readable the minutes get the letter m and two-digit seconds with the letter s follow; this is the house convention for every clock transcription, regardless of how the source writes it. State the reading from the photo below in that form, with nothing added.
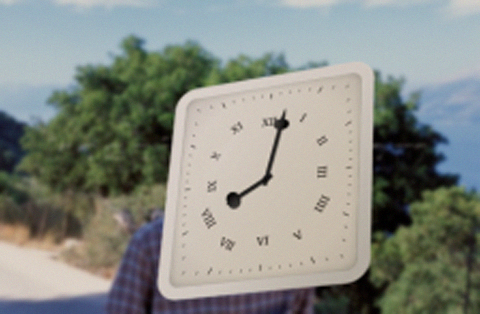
8h02
